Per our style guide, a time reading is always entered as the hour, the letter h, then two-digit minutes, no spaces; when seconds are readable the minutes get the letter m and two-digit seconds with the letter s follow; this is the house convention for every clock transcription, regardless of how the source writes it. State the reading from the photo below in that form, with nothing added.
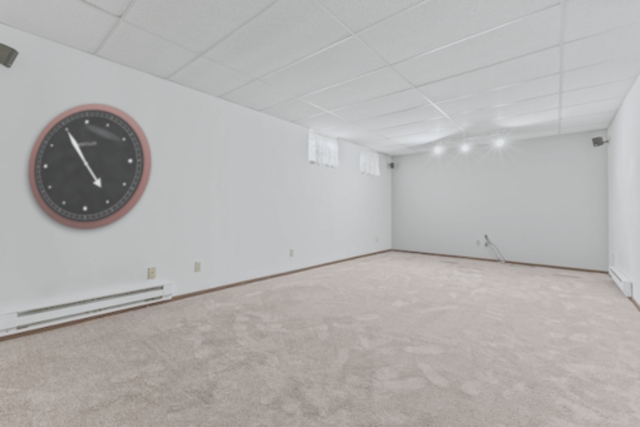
4h55
